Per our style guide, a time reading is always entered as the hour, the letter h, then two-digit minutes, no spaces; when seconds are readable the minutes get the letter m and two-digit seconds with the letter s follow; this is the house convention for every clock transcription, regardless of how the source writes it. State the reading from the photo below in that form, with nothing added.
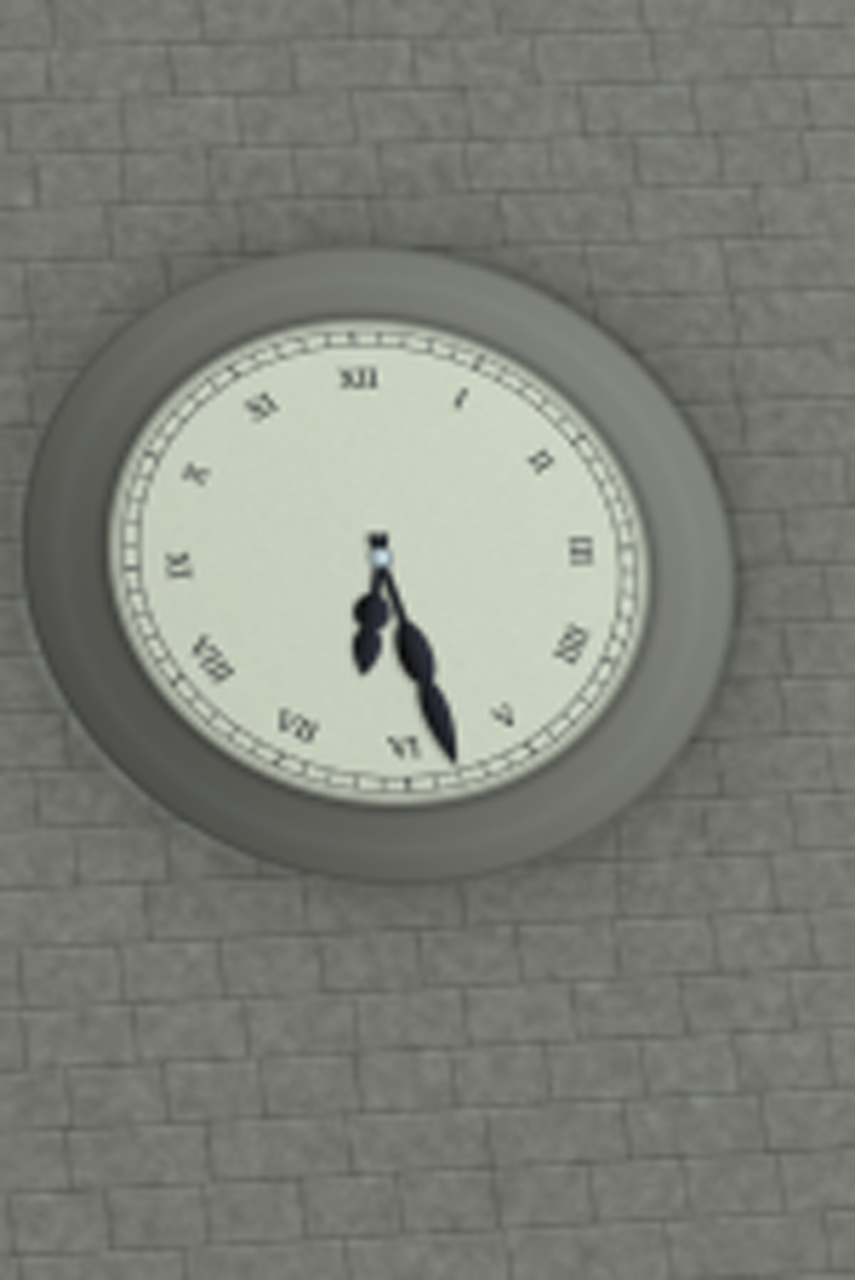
6h28
